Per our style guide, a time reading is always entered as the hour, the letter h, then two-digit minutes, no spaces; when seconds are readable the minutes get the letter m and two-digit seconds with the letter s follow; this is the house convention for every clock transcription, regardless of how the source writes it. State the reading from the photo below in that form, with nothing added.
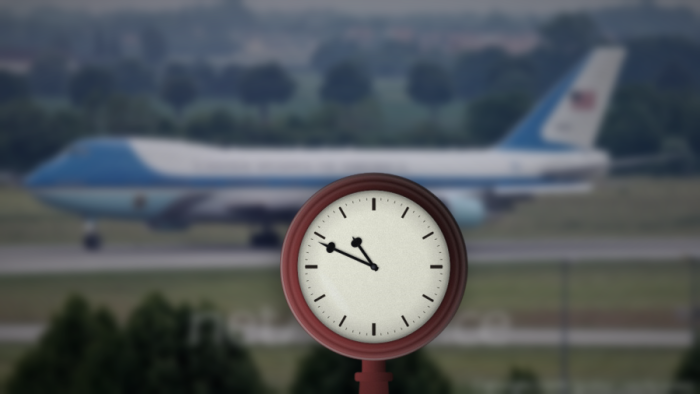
10h49
